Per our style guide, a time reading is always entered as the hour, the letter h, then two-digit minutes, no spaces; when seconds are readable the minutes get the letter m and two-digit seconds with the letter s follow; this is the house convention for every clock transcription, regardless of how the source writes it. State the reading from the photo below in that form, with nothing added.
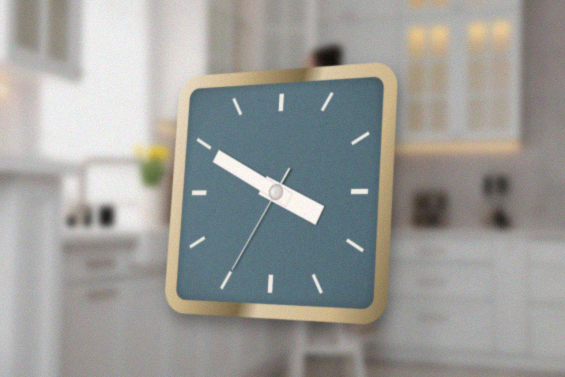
3h49m35s
